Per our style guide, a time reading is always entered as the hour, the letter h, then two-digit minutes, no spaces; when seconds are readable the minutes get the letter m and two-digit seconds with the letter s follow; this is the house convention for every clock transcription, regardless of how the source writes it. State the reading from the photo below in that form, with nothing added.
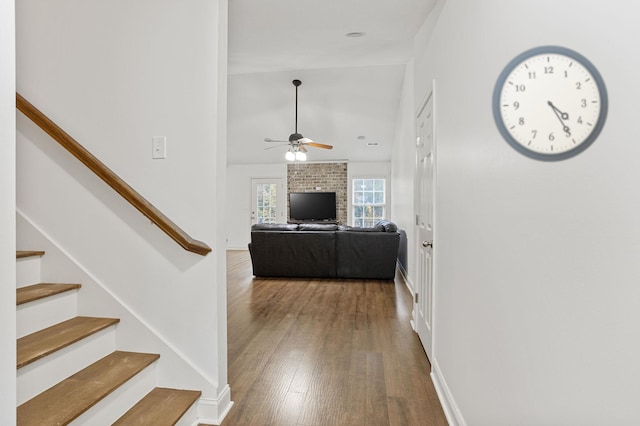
4h25
